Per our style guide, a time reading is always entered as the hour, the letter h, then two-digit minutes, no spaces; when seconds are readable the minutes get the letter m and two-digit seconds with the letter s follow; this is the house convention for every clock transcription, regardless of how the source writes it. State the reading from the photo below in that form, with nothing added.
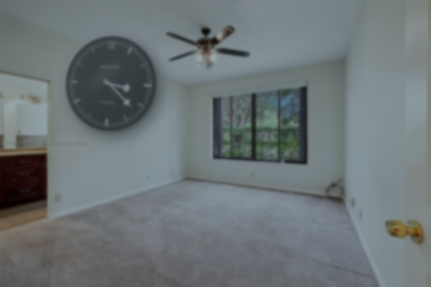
3h22
